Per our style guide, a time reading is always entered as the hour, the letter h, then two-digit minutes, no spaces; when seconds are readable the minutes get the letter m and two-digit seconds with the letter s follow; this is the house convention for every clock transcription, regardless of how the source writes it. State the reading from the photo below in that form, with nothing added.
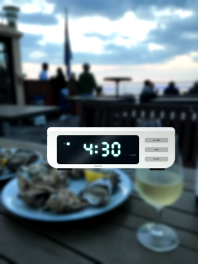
4h30
